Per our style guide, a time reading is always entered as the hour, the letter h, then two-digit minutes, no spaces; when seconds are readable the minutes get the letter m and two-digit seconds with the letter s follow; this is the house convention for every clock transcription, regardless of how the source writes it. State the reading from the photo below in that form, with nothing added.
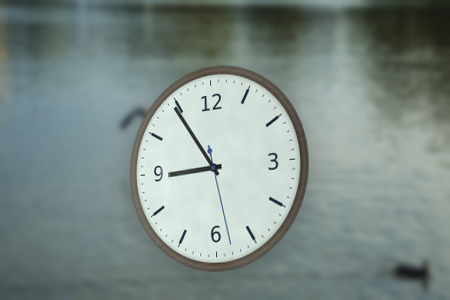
8h54m28s
